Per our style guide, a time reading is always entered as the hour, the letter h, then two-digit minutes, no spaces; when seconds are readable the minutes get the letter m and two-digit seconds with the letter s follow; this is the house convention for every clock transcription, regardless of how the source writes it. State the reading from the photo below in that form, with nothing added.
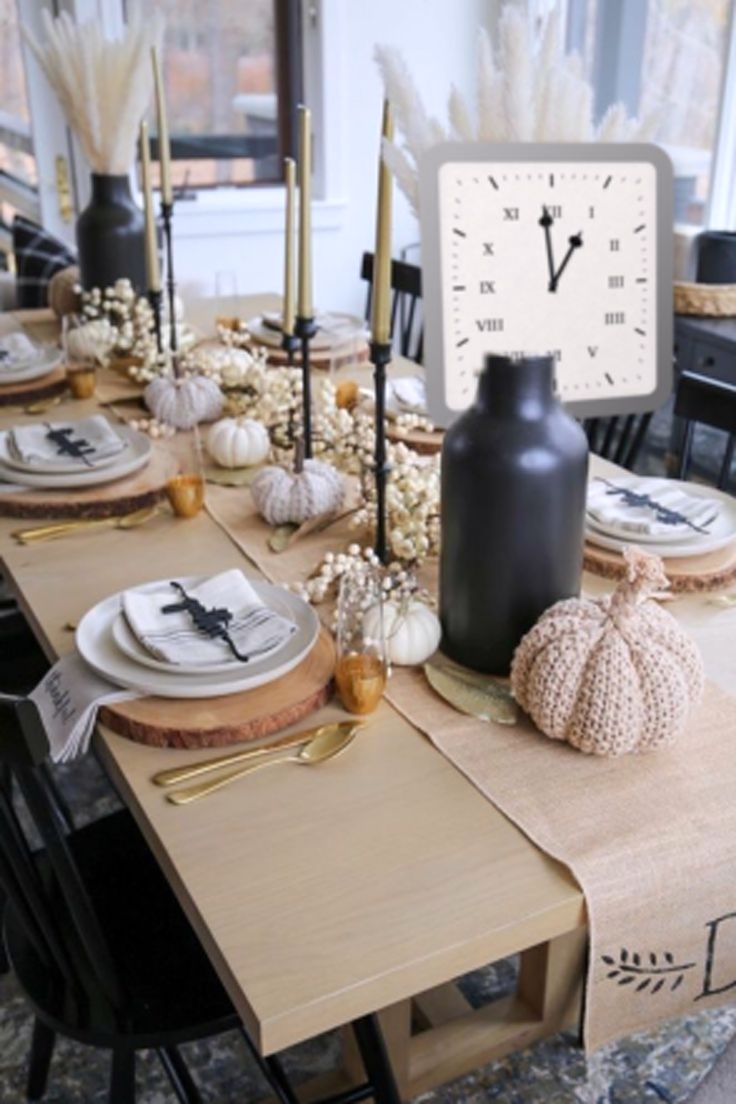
12h59
